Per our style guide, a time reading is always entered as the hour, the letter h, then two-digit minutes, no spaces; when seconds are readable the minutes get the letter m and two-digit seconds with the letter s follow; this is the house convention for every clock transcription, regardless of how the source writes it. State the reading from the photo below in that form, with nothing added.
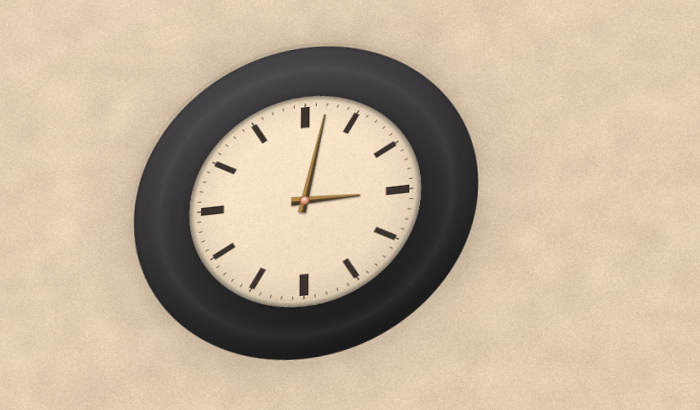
3h02
